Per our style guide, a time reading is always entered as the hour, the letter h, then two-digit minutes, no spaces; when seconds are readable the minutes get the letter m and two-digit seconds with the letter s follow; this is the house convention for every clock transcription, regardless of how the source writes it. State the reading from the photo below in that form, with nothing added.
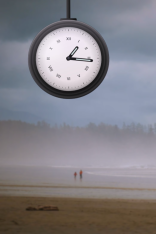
1h16
